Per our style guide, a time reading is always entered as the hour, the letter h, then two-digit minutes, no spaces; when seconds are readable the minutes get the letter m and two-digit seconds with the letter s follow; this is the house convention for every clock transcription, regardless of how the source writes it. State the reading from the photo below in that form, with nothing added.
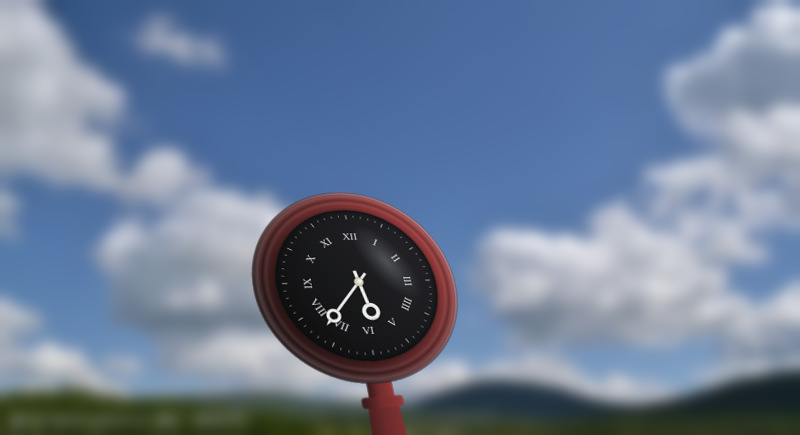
5h37
